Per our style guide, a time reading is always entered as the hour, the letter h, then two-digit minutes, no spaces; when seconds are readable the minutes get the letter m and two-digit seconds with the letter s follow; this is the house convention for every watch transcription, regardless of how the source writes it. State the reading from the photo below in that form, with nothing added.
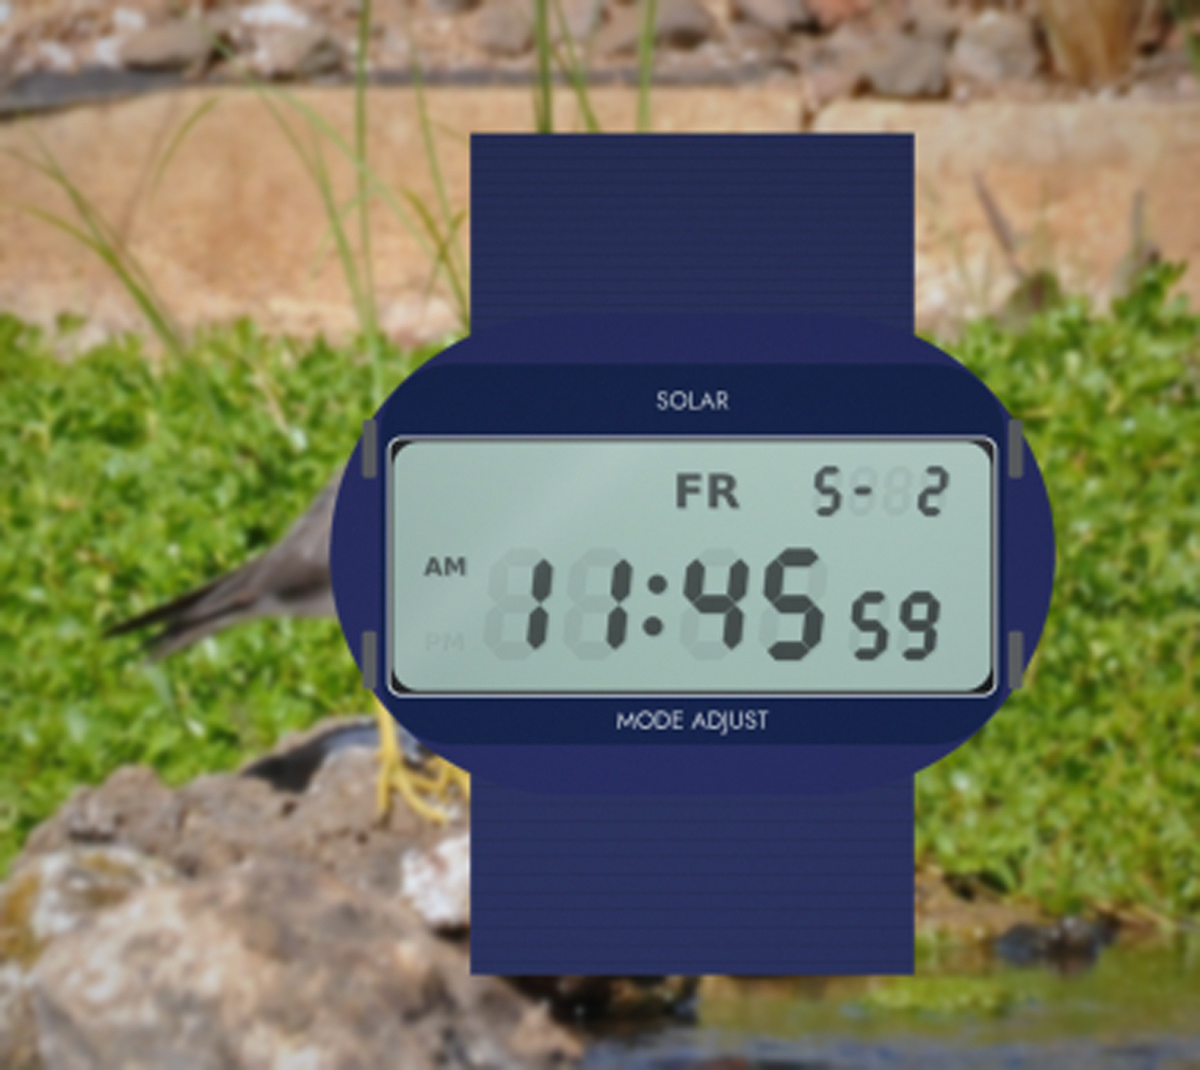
11h45m59s
